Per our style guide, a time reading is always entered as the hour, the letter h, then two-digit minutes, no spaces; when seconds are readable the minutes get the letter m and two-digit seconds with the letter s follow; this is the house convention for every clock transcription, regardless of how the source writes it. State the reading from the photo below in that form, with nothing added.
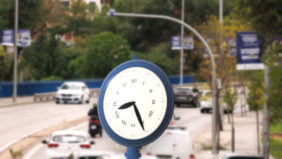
8h26
